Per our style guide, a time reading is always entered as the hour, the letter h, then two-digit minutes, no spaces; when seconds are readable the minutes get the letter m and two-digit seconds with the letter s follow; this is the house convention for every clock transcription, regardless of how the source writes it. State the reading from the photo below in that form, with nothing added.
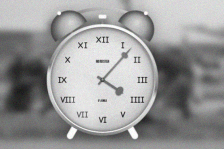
4h07
